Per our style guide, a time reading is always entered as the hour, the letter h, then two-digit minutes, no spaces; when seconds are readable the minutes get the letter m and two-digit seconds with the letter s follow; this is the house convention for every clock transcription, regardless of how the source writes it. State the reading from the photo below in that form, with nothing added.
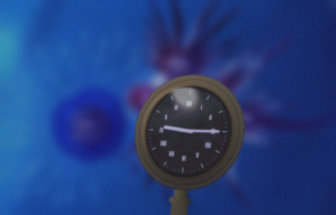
9h15
